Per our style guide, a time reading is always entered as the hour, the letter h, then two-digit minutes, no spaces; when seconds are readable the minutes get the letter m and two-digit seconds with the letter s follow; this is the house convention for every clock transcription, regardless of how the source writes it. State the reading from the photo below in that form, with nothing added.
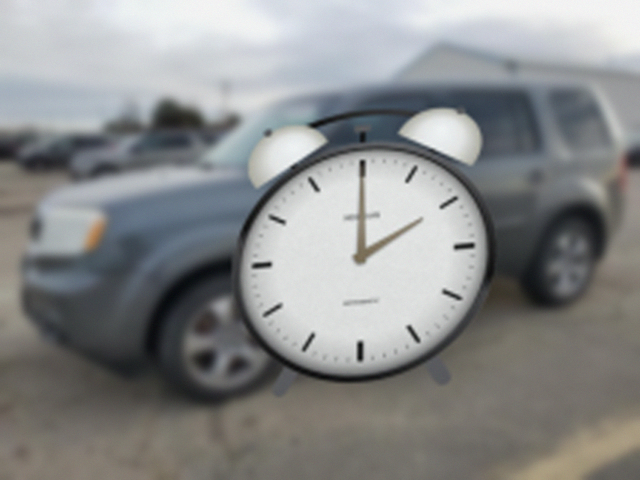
2h00
